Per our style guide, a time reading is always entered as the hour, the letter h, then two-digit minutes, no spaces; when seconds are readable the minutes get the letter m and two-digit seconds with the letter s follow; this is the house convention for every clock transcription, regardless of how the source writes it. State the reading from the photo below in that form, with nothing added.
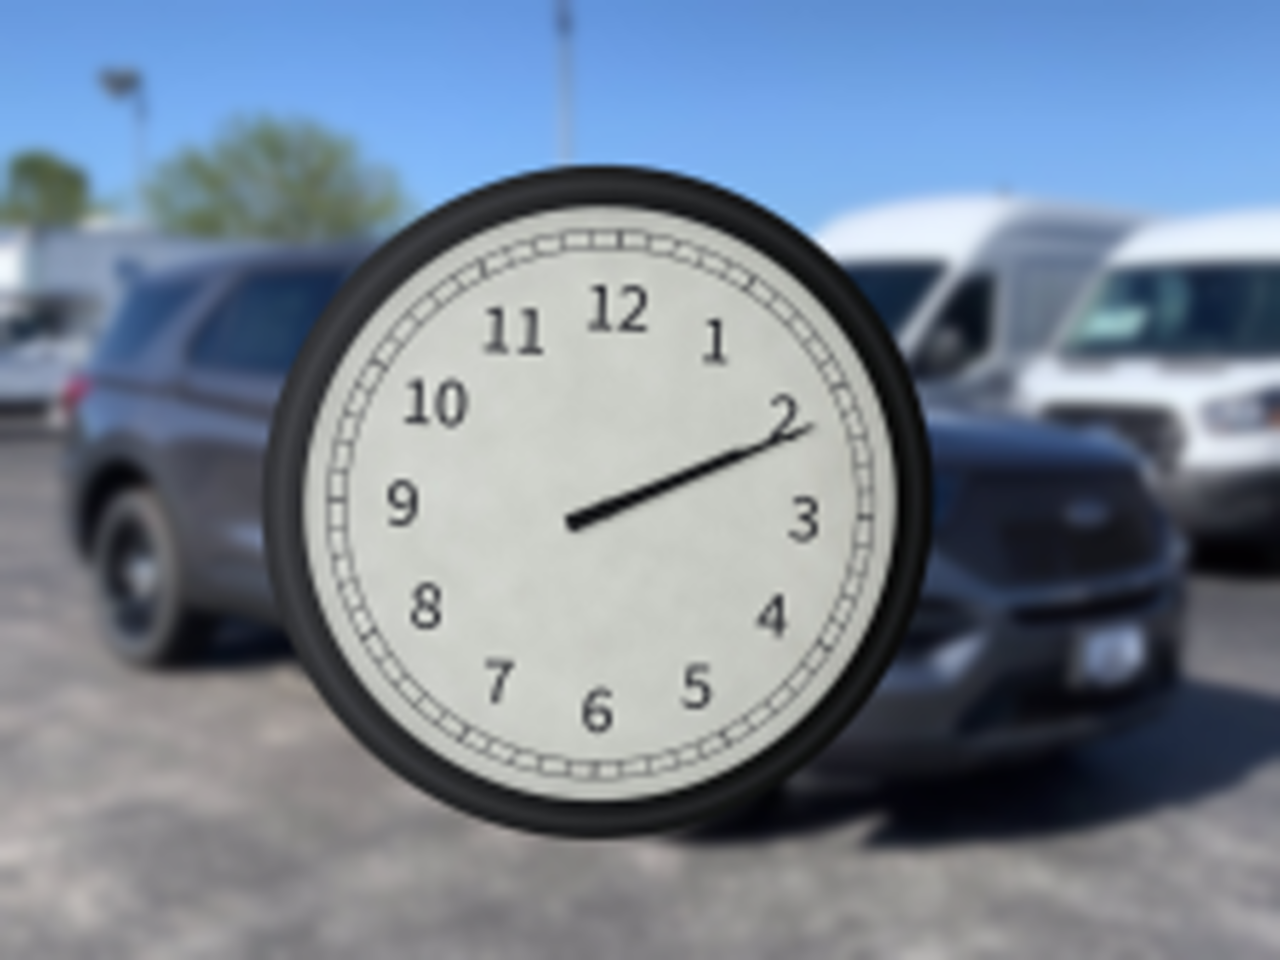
2h11
